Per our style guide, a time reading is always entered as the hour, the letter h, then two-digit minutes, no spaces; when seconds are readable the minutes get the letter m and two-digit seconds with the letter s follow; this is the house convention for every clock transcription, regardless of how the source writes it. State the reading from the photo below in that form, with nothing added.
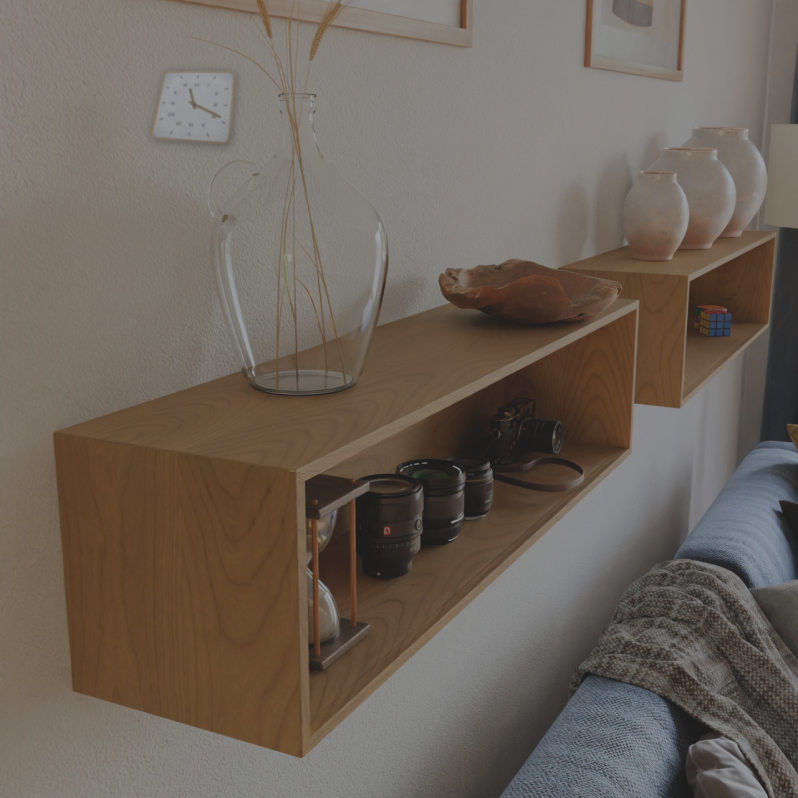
11h19
